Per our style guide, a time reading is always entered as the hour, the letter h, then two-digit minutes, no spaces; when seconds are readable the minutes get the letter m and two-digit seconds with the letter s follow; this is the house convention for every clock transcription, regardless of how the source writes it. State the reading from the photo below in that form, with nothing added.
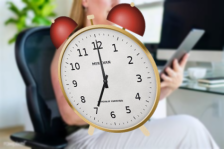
7h00
